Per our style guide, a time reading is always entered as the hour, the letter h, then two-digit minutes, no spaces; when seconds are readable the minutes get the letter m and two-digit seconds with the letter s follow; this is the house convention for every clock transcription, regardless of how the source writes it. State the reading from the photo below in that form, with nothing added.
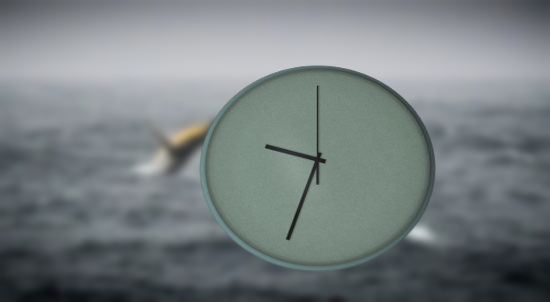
9h33m00s
